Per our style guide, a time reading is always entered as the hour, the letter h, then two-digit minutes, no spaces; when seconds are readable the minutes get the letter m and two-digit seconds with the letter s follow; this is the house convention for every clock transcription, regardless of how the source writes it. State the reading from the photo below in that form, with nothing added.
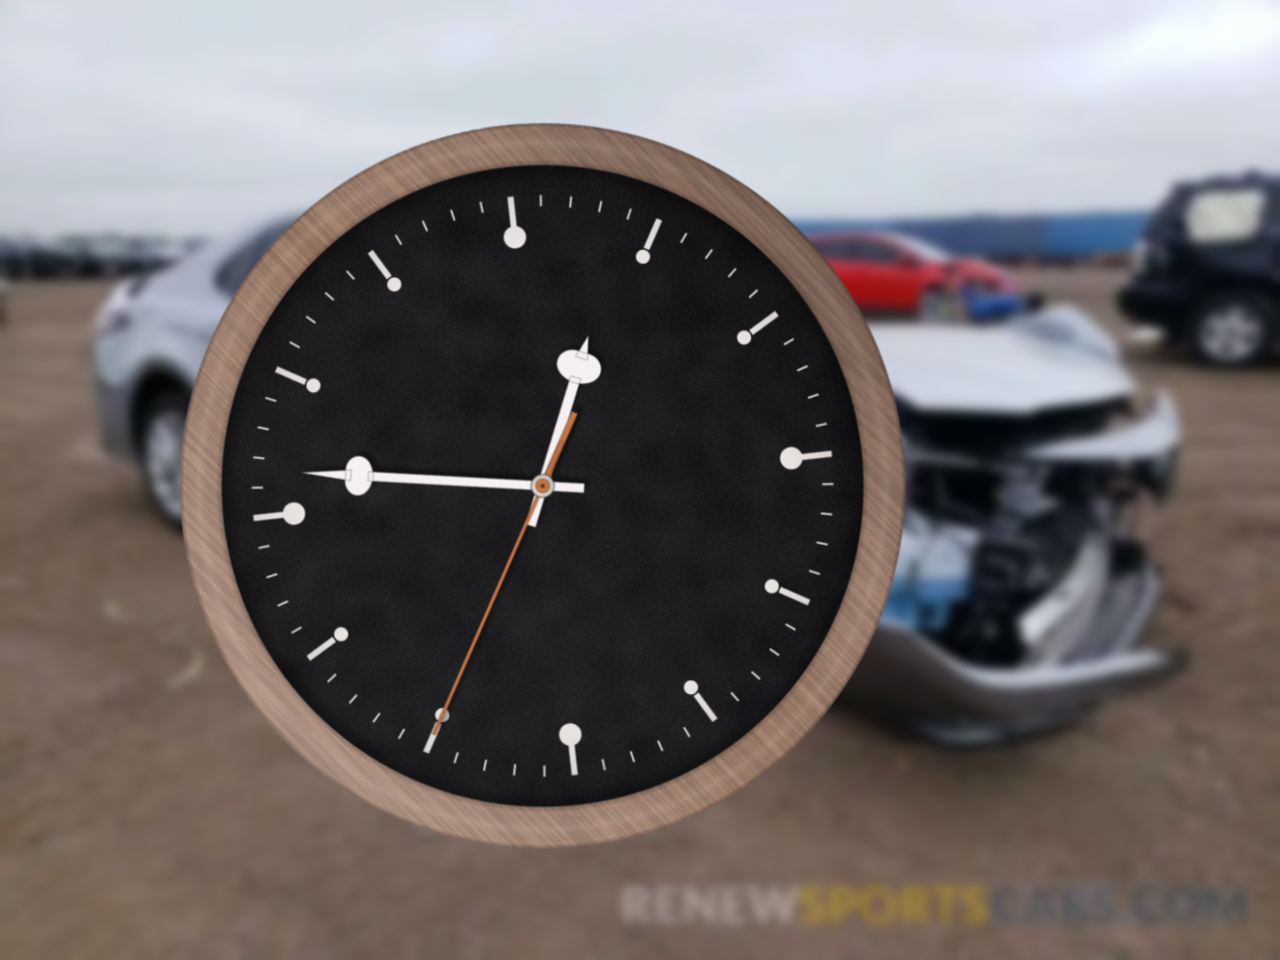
12h46m35s
